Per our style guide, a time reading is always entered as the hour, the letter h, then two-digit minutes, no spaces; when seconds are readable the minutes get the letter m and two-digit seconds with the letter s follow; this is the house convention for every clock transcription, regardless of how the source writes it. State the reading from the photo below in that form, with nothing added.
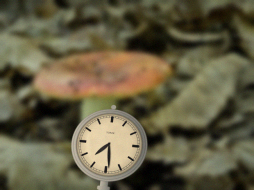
7h29
